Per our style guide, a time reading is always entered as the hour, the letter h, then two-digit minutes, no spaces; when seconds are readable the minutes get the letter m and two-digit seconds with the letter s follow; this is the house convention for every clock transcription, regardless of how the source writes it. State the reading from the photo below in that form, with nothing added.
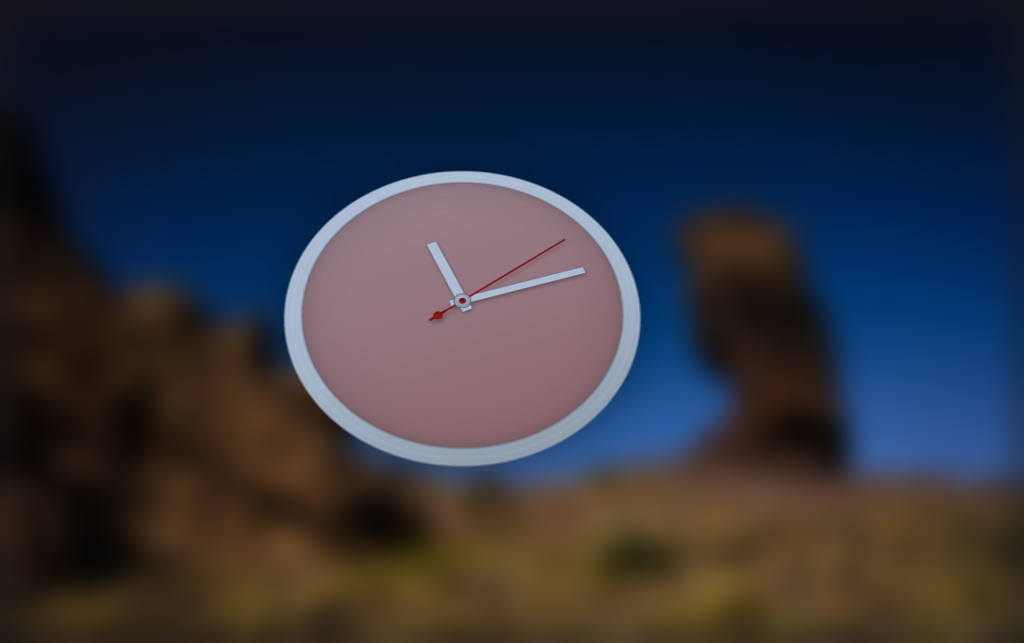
11h12m09s
